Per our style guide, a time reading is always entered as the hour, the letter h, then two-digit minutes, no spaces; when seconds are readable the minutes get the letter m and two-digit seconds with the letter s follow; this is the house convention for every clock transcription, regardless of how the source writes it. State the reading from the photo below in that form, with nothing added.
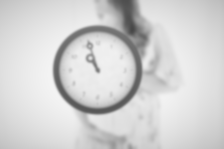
10h57
